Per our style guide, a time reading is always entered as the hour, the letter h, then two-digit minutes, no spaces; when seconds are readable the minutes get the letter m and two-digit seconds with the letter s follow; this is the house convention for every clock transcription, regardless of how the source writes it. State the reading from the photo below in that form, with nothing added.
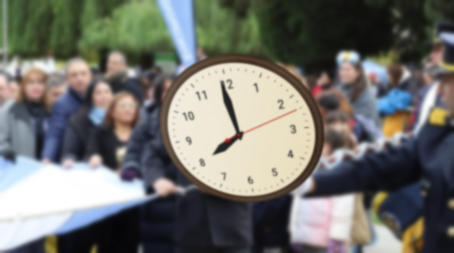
7h59m12s
